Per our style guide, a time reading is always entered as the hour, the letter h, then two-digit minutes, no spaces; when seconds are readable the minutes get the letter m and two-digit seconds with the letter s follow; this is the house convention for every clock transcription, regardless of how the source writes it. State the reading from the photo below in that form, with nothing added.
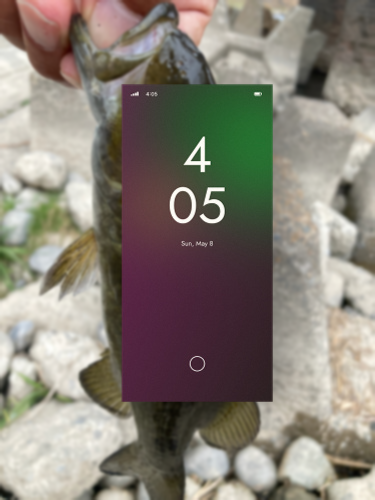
4h05
